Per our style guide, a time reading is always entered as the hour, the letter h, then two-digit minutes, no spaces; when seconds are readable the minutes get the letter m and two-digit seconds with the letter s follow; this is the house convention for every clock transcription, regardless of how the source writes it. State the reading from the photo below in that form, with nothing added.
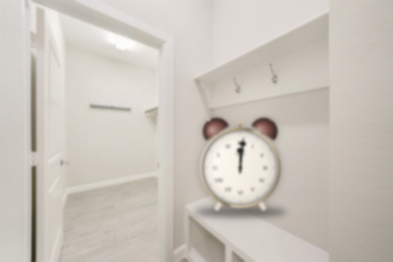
12h01
